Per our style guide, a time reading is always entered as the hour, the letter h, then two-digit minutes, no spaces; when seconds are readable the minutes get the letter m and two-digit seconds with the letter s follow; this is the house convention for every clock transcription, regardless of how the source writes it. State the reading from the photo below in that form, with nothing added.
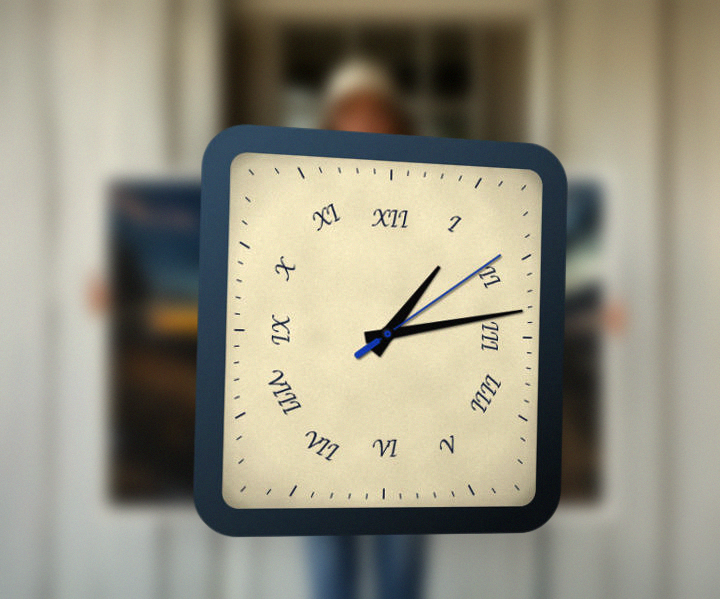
1h13m09s
